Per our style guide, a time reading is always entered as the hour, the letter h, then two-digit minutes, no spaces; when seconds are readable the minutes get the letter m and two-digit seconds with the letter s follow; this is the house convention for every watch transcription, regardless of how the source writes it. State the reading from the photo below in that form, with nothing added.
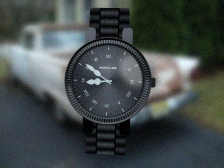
8h51
